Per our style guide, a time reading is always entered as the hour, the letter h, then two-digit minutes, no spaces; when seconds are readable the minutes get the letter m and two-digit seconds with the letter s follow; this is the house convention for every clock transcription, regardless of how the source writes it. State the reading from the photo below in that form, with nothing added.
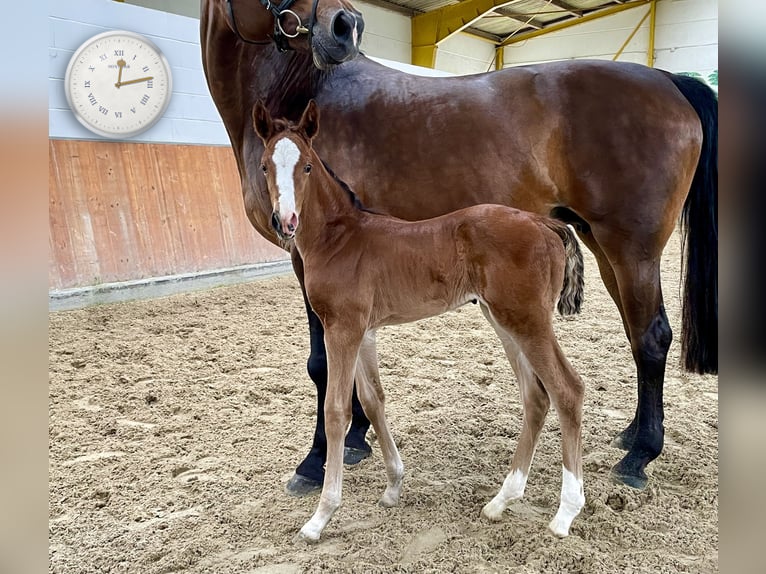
12h13
